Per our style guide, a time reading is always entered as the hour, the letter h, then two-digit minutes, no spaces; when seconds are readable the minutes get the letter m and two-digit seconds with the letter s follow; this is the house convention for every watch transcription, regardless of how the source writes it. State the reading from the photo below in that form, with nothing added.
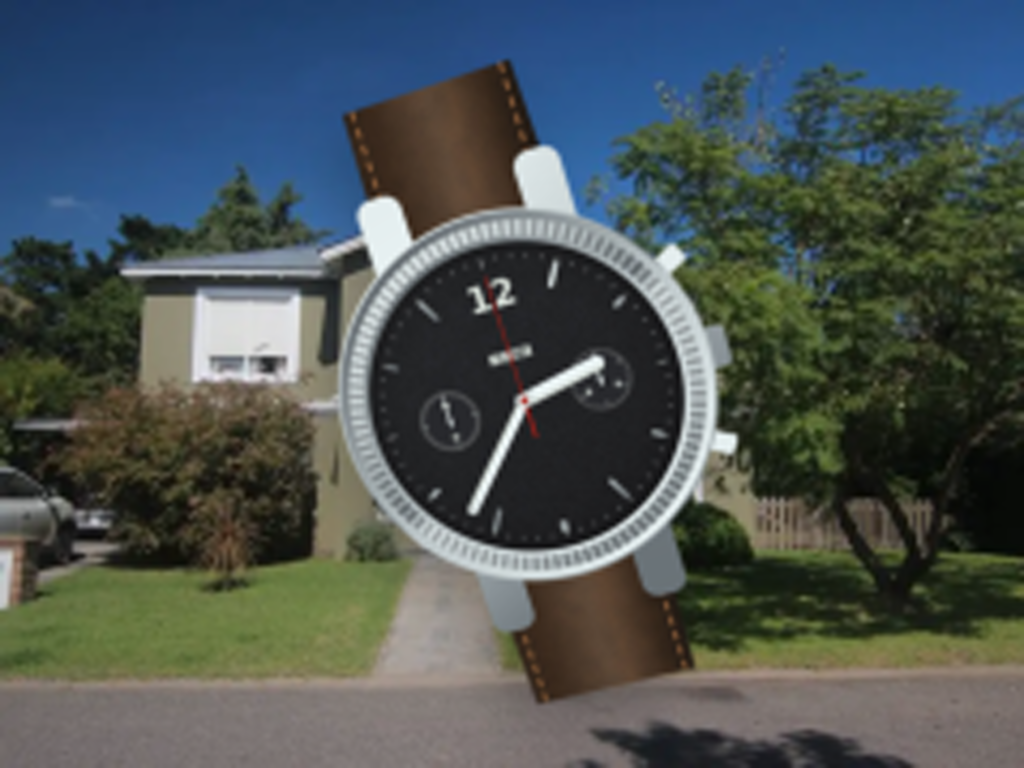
2h37
